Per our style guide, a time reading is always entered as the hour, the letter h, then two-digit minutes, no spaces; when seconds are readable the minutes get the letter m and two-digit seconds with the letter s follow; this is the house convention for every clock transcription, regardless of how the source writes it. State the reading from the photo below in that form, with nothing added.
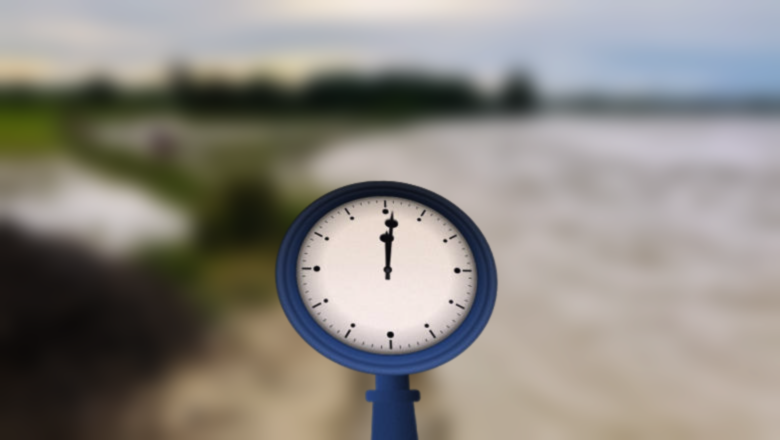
12h01
